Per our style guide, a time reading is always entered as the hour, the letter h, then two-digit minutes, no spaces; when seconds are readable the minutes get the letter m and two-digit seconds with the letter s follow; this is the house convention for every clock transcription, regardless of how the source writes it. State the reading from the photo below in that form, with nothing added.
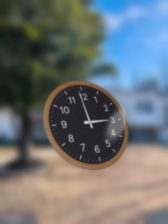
2h59
